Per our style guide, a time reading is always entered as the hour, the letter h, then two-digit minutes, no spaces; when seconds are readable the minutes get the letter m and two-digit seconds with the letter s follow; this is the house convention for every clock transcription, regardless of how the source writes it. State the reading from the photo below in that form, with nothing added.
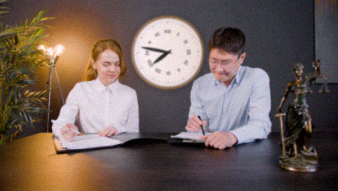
7h47
